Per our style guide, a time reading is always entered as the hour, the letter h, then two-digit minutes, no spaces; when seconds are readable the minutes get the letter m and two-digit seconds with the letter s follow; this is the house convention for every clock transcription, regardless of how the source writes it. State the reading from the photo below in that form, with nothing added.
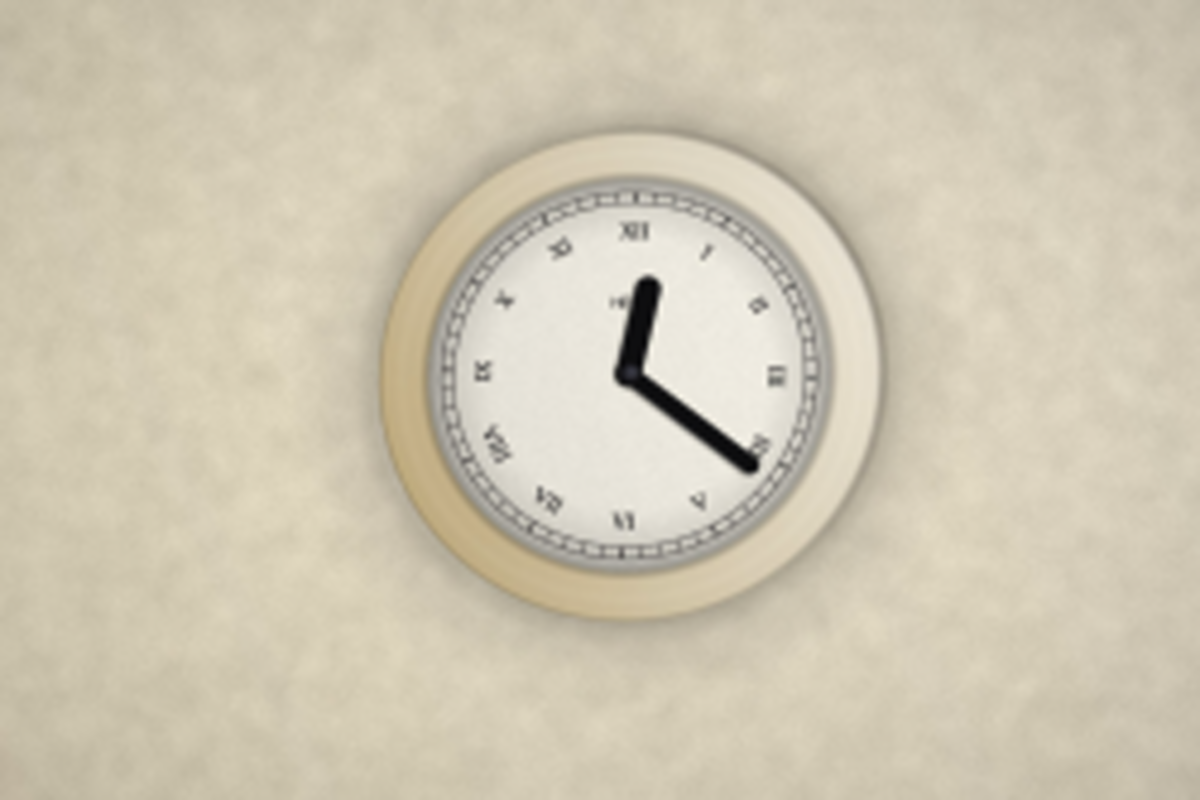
12h21
